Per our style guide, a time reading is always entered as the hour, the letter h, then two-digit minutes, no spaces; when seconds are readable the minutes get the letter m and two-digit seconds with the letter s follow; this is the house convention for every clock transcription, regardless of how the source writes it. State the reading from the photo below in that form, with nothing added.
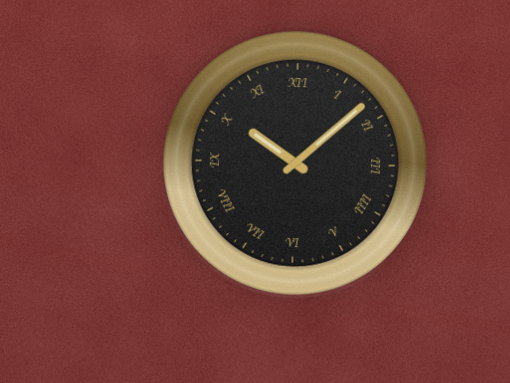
10h08
